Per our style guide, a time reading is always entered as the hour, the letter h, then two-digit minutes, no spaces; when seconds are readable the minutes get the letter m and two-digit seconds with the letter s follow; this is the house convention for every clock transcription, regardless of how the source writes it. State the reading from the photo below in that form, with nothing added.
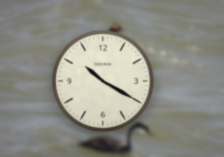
10h20
